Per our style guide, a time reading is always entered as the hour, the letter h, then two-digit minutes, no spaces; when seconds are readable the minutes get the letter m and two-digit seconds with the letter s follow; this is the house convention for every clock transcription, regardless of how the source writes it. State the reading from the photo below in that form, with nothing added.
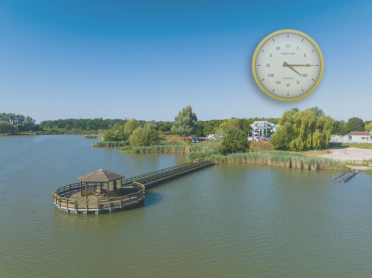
4h15
